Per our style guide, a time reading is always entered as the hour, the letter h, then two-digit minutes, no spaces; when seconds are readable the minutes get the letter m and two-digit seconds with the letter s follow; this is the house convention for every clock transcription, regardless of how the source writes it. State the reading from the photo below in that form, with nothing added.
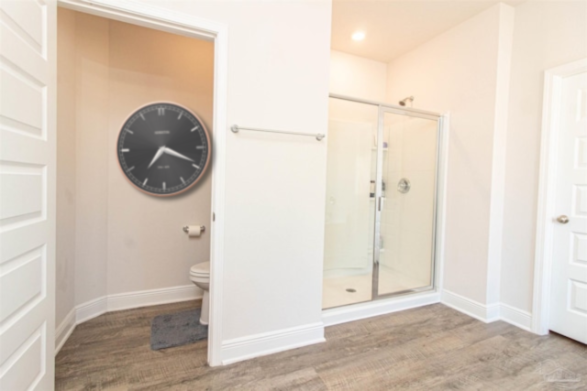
7h19
